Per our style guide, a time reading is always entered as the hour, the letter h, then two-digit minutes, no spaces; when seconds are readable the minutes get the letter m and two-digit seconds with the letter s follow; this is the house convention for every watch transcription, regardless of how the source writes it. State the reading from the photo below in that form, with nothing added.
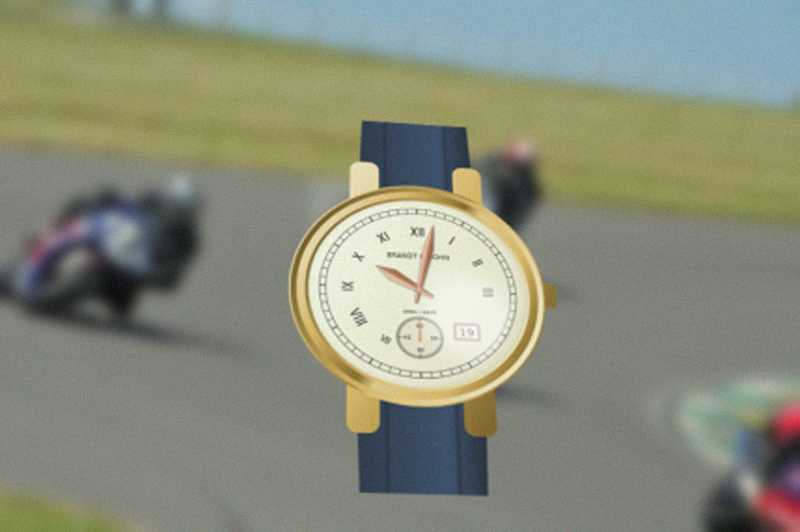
10h02
